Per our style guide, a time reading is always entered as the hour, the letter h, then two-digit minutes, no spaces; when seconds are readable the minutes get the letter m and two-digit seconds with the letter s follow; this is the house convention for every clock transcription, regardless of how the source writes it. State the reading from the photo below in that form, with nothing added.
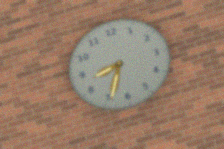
8h34
